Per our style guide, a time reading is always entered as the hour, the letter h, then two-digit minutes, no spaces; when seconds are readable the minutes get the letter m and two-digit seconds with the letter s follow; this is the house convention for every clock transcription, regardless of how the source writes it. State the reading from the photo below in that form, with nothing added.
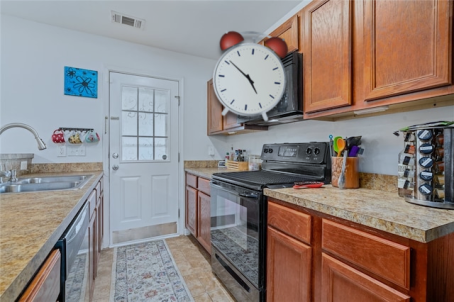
4h51
